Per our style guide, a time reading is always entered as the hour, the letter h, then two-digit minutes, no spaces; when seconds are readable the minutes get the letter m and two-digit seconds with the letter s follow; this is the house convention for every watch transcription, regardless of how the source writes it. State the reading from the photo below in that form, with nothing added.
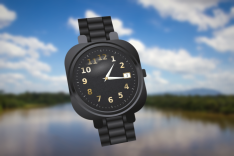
1h16
